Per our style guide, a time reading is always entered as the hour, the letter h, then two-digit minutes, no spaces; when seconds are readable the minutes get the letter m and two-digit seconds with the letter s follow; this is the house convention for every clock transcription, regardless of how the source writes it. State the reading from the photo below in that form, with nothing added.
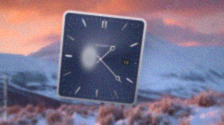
1h22
